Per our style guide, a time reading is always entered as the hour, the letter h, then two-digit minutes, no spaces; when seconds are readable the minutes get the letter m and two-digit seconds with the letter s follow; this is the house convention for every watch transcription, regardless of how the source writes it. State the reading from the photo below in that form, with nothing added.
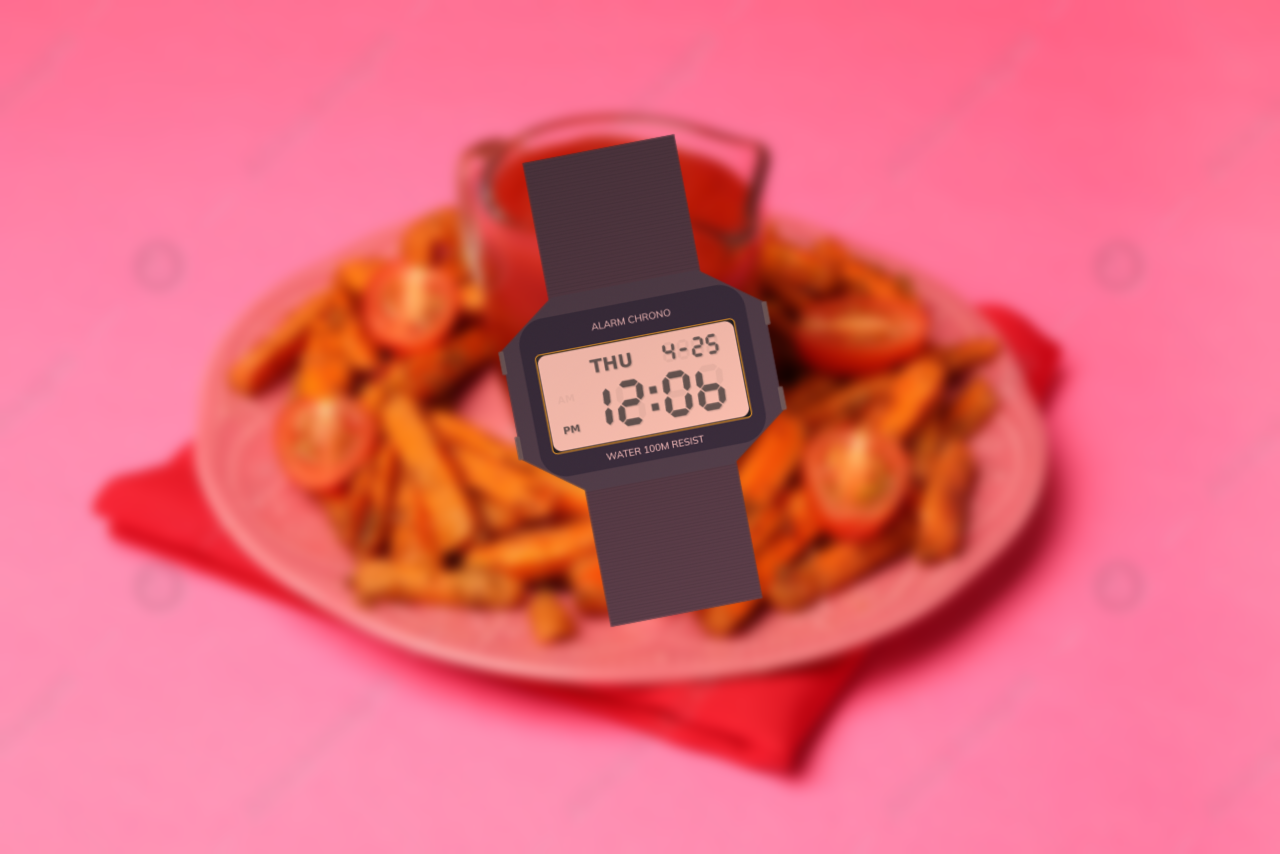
12h06
